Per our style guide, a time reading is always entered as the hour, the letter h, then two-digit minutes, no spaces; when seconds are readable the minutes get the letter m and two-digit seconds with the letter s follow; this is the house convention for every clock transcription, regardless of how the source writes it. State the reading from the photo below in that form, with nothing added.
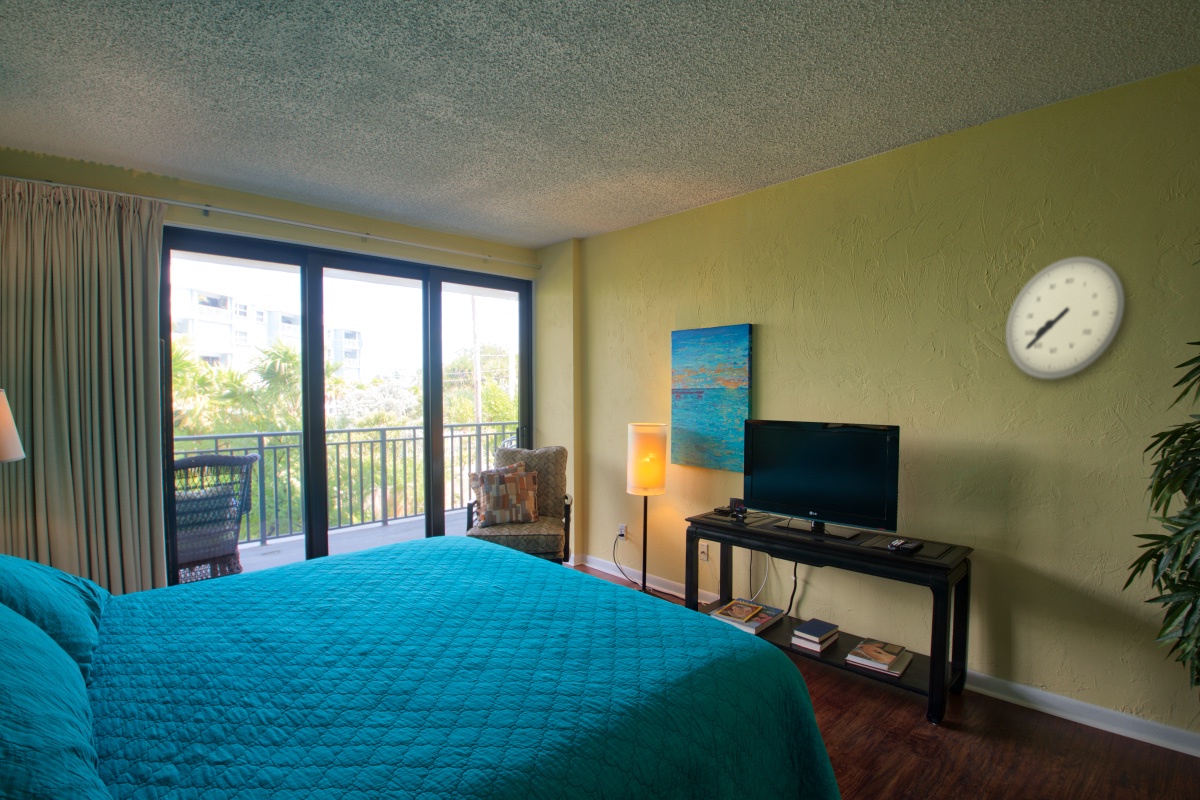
7h37
